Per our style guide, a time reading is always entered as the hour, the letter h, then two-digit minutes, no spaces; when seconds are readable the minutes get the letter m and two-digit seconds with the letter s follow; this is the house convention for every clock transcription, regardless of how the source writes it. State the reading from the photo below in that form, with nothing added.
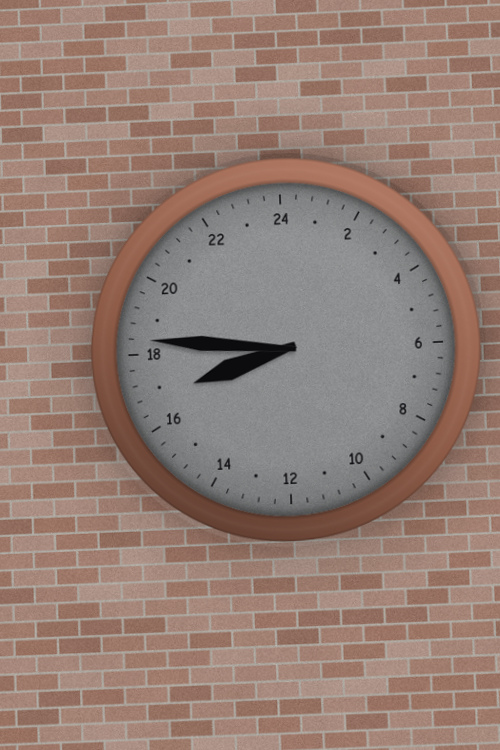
16h46
